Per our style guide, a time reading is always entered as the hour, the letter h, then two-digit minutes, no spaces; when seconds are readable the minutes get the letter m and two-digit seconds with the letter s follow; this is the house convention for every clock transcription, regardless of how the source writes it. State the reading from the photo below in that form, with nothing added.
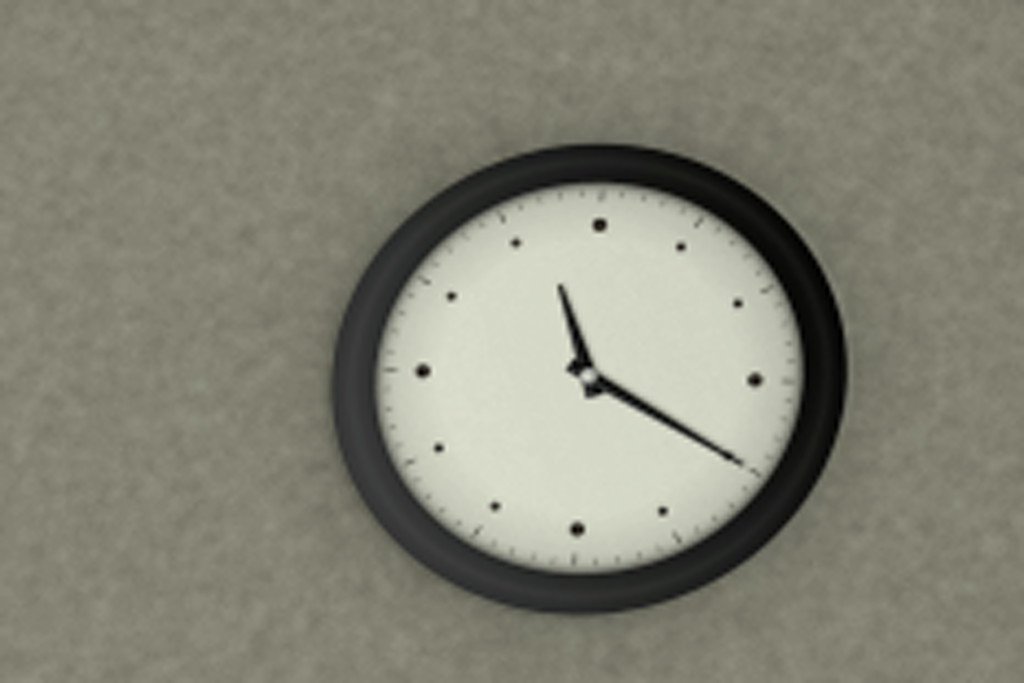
11h20
